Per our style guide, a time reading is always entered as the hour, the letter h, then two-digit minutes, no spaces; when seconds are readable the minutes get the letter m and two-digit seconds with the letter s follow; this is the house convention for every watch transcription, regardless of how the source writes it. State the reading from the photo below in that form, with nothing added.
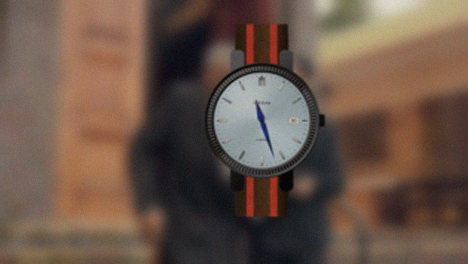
11h27
